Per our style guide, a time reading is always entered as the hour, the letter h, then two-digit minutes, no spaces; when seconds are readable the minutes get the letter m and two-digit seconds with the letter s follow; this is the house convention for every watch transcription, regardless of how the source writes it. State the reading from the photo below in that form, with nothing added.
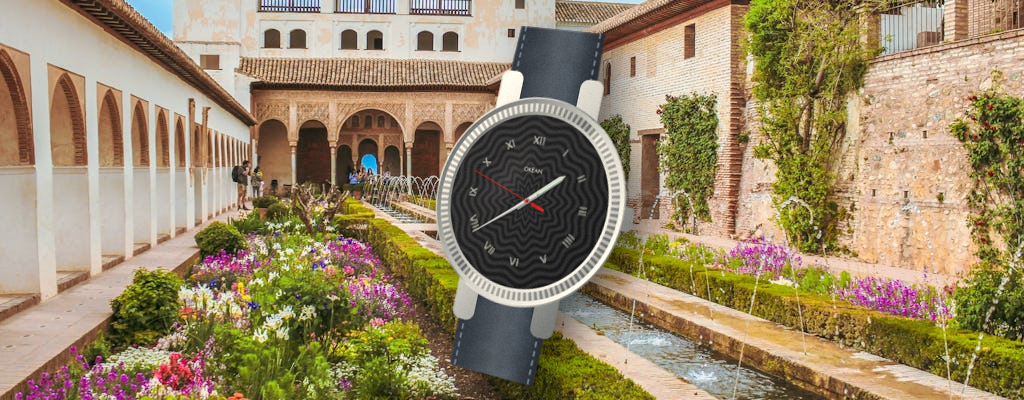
1h38m48s
